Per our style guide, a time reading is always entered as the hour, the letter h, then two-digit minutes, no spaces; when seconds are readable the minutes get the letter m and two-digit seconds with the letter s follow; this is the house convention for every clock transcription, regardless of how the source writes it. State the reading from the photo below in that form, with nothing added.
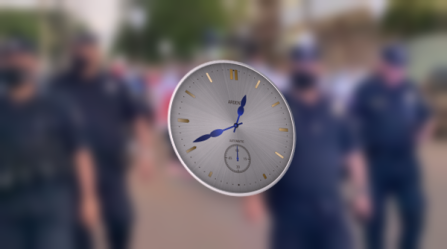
12h41
